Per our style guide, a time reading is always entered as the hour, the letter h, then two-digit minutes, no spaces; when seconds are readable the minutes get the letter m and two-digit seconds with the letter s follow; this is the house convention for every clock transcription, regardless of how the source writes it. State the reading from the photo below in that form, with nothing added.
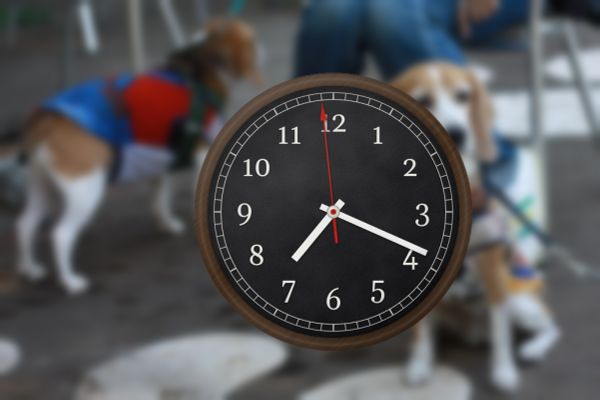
7h18m59s
